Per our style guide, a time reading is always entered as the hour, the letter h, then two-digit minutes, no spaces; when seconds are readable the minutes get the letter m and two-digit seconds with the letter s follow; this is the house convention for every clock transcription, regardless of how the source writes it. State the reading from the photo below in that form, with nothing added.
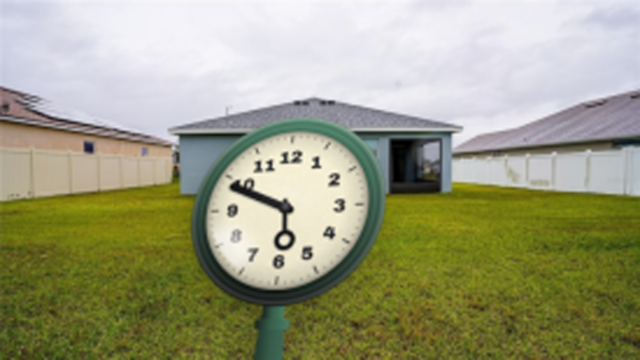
5h49
